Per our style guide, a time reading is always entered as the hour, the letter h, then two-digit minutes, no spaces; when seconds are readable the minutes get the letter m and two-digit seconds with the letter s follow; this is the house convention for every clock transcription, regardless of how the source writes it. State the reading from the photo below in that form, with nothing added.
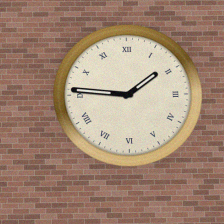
1h46
